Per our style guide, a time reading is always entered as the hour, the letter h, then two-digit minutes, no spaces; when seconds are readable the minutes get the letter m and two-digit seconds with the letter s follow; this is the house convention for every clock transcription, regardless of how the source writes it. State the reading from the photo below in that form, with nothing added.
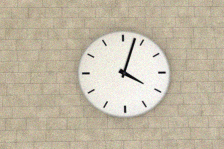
4h03
